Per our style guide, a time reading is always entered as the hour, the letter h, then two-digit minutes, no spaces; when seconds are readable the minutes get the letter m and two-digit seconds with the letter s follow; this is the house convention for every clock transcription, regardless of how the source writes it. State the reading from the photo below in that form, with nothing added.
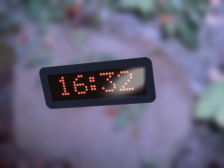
16h32
